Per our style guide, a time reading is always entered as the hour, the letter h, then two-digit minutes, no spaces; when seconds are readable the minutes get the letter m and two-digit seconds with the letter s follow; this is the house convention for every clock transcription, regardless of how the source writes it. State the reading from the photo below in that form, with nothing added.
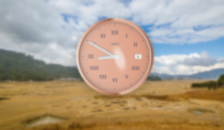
8h50
